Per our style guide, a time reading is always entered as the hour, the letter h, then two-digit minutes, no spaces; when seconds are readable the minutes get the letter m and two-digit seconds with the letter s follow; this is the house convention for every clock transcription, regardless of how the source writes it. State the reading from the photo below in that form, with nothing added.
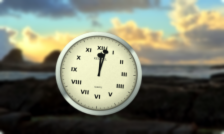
12h02
